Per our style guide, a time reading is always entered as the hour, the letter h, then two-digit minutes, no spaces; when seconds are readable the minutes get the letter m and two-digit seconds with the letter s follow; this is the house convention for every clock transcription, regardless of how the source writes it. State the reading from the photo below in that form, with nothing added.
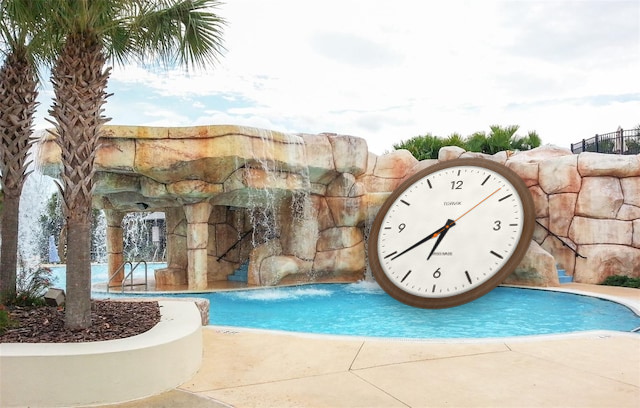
6h39m08s
